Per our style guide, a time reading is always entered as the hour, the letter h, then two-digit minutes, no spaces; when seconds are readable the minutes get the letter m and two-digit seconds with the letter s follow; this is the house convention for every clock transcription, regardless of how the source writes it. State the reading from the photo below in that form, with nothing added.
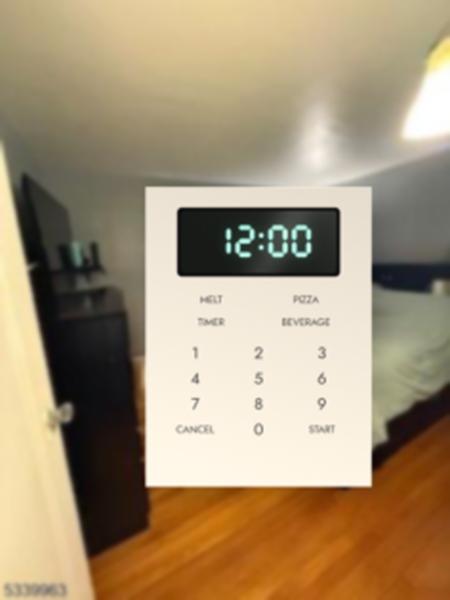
12h00
